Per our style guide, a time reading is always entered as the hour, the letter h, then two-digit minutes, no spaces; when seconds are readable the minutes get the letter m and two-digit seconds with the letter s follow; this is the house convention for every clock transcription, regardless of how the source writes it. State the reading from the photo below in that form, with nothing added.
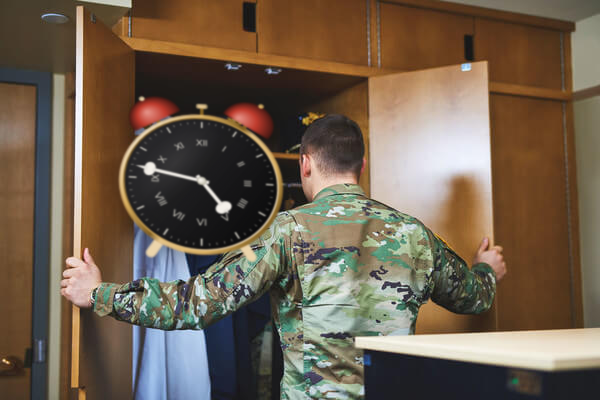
4h47
